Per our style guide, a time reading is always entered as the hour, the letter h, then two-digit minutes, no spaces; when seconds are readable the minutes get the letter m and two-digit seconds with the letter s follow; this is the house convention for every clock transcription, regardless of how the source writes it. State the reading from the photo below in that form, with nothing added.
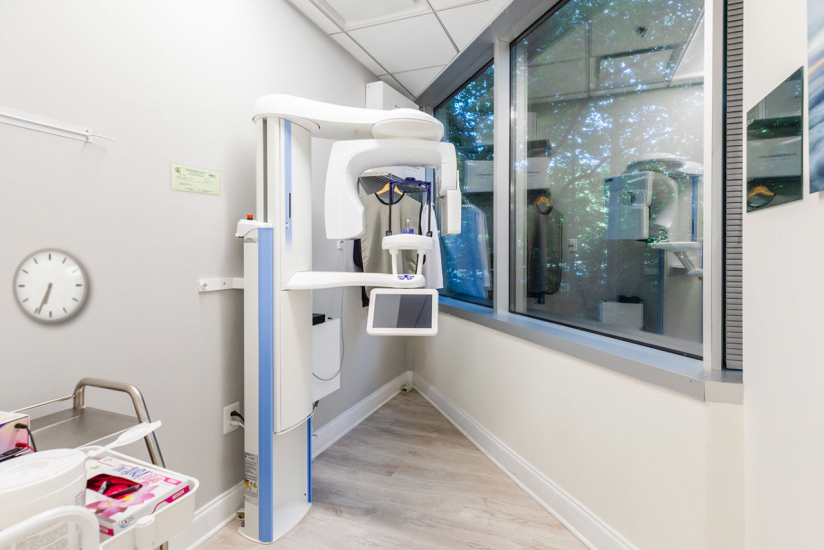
6h34
